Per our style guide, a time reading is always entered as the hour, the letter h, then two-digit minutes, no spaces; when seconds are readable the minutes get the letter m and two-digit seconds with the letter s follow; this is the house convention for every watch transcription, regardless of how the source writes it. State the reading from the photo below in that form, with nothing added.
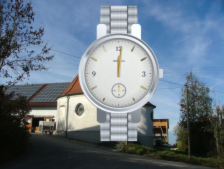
12h01
